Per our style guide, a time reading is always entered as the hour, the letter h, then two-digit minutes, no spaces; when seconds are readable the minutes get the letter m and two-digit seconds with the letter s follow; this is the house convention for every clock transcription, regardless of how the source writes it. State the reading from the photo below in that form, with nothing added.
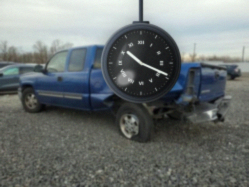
10h19
